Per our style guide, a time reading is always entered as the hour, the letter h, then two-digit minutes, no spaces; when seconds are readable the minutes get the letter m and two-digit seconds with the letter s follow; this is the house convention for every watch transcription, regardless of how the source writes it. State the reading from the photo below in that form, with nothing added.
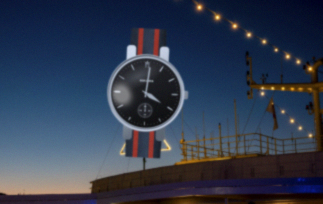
4h01
